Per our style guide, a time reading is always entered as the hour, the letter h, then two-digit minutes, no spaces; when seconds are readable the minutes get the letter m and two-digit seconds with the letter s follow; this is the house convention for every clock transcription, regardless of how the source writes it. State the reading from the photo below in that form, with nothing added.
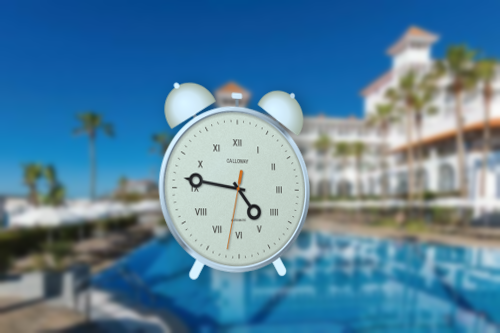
4h46m32s
